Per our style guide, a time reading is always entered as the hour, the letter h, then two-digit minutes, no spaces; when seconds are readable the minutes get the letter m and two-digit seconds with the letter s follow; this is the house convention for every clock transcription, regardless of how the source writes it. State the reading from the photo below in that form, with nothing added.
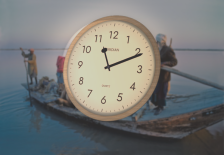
11h11
